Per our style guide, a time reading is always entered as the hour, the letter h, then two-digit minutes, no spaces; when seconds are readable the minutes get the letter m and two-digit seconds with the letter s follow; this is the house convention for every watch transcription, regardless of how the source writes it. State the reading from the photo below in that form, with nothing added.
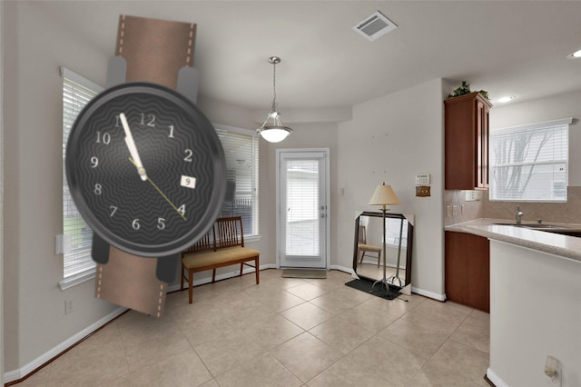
10h55m21s
